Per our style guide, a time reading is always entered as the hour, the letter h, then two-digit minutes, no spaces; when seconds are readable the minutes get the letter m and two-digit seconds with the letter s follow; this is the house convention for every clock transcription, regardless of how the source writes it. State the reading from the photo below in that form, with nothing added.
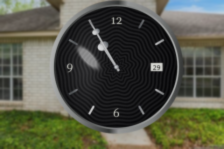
10h55
